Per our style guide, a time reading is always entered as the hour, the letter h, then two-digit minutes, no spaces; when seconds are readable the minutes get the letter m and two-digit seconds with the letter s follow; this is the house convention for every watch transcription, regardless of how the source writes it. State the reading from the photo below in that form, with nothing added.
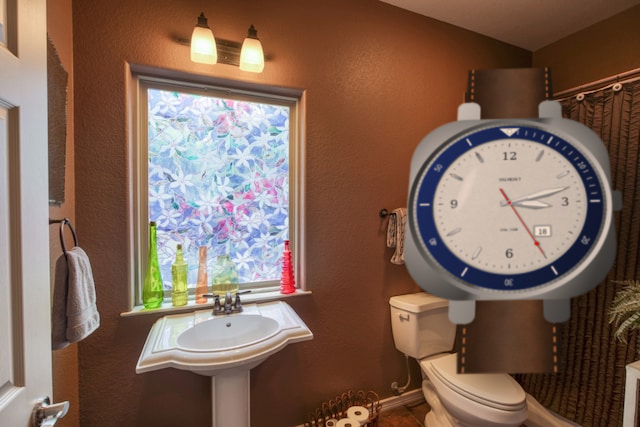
3h12m25s
